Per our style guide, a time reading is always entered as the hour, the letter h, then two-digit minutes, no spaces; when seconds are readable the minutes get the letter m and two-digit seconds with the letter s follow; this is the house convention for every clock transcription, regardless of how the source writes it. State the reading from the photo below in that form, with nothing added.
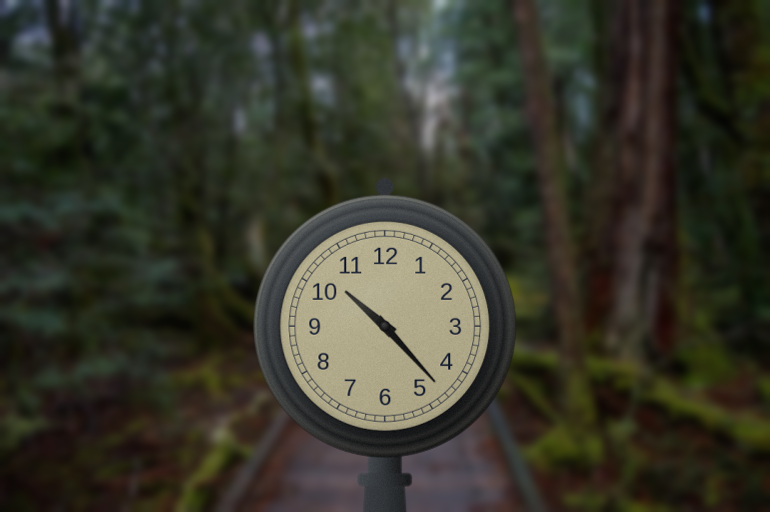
10h23
